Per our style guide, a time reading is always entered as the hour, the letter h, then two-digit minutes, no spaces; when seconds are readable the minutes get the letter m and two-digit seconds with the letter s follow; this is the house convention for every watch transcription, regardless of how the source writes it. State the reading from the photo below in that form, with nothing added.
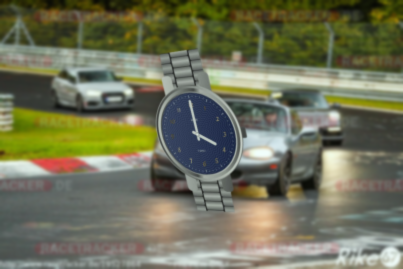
4h00
